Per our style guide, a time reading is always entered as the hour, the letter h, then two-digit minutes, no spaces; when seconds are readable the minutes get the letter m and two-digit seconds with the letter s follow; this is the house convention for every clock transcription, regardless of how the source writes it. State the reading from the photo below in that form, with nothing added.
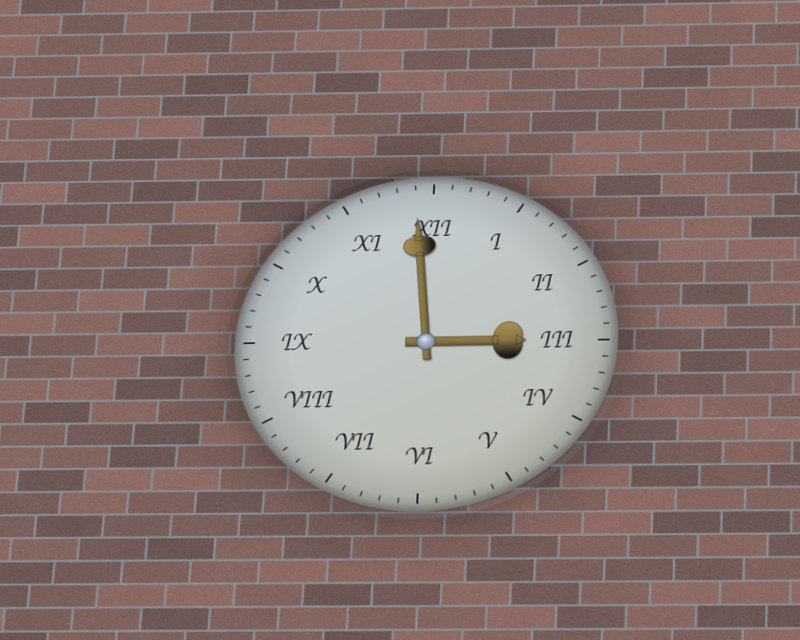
2h59
